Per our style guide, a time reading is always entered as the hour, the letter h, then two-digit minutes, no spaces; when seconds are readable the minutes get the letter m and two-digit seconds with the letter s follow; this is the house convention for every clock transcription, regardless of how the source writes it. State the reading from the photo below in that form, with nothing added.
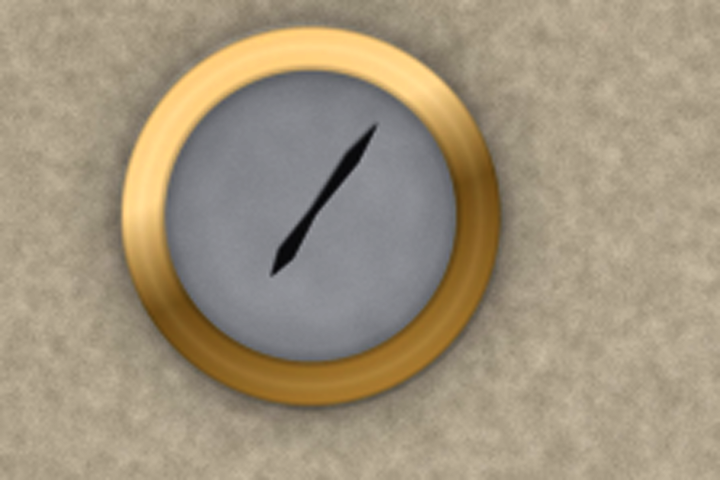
7h06
